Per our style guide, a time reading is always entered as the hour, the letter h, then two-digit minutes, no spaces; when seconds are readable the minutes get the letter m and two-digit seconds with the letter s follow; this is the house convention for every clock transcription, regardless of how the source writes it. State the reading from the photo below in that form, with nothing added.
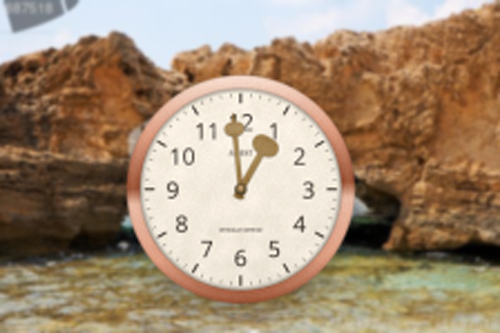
12h59
